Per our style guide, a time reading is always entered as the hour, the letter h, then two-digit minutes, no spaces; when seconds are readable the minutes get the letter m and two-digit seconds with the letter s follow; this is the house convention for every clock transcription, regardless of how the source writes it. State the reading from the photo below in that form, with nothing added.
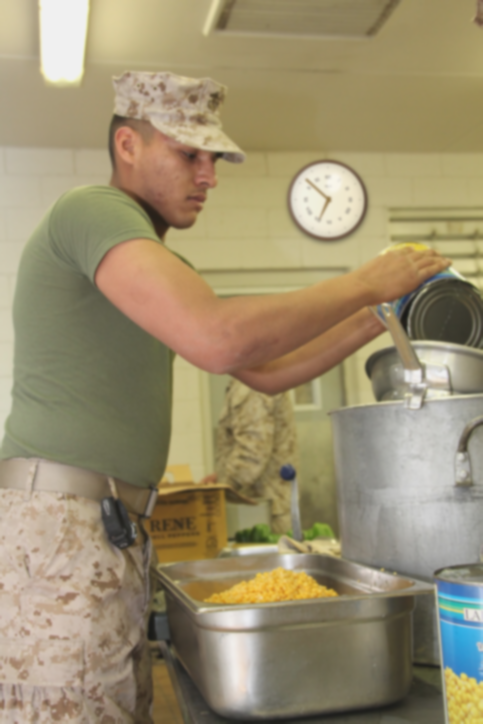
6h52
